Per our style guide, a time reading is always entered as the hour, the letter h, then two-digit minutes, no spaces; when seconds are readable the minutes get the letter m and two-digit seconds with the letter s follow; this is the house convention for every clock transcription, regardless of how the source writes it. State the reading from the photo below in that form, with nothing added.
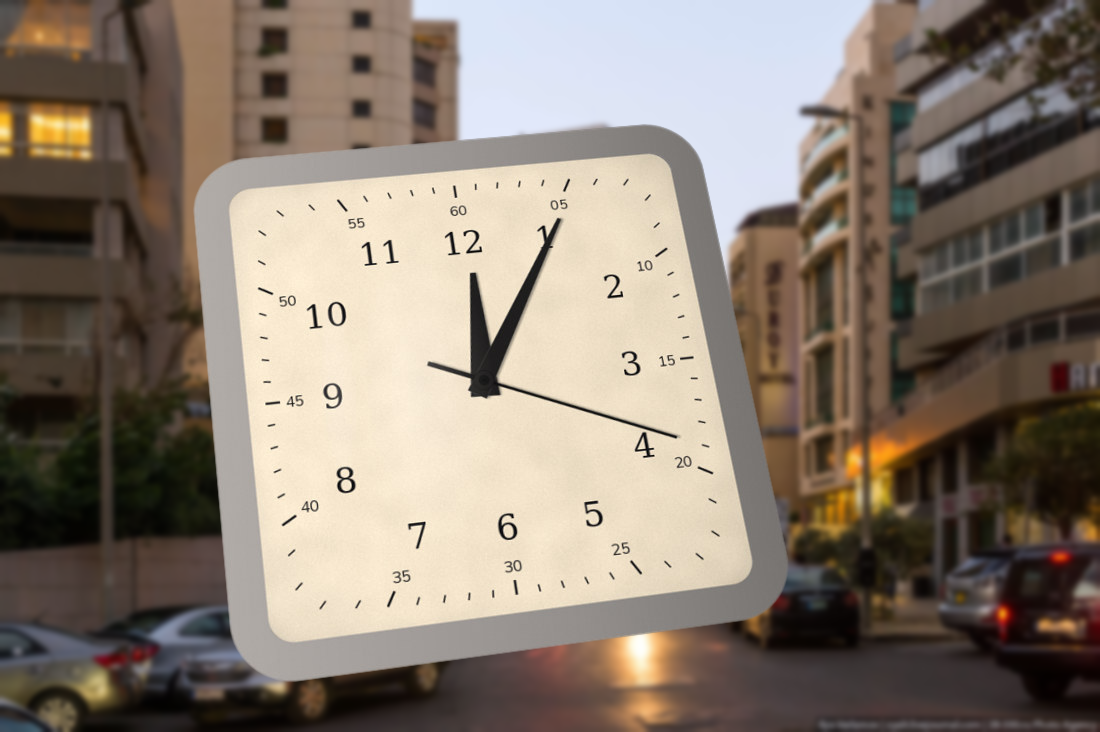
12h05m19s
